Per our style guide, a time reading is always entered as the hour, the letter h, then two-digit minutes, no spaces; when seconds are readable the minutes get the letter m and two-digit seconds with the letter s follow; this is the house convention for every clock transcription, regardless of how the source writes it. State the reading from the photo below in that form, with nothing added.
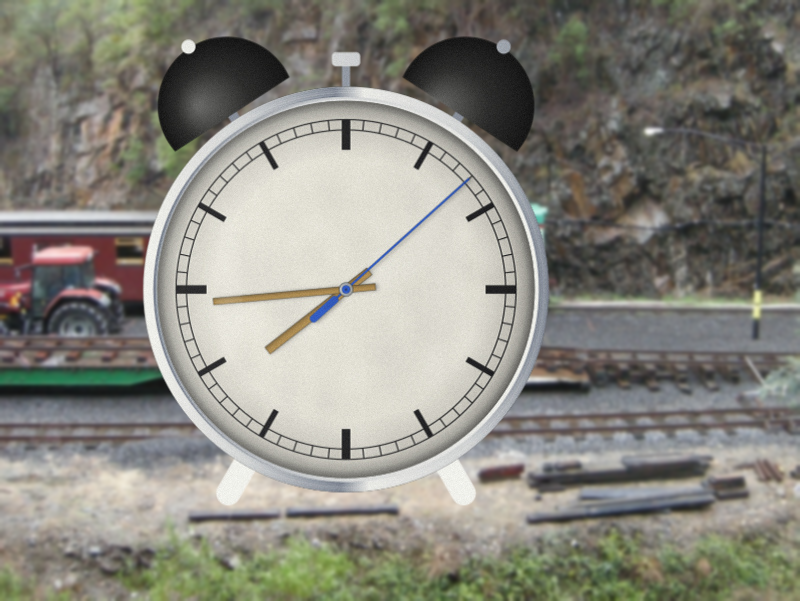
7h44m08s
